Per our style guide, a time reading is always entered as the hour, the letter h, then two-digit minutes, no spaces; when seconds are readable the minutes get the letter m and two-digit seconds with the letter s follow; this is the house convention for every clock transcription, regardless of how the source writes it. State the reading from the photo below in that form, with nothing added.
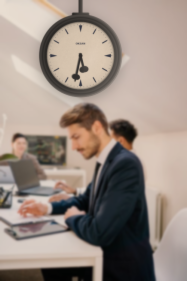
5h32
